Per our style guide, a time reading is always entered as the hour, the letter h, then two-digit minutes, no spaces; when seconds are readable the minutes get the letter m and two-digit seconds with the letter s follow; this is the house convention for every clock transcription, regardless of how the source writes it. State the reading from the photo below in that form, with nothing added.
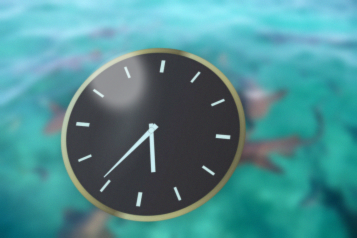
5h36
